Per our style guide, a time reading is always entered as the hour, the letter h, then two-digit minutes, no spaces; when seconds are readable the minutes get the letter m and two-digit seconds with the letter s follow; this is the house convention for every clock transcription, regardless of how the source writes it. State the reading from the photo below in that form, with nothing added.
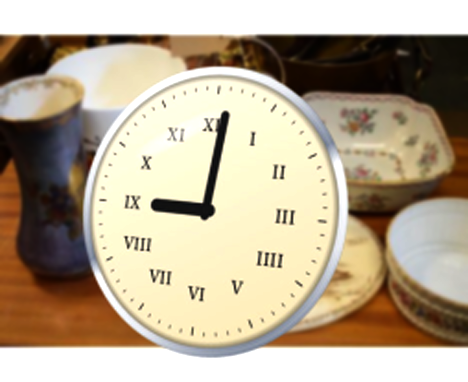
9h01
